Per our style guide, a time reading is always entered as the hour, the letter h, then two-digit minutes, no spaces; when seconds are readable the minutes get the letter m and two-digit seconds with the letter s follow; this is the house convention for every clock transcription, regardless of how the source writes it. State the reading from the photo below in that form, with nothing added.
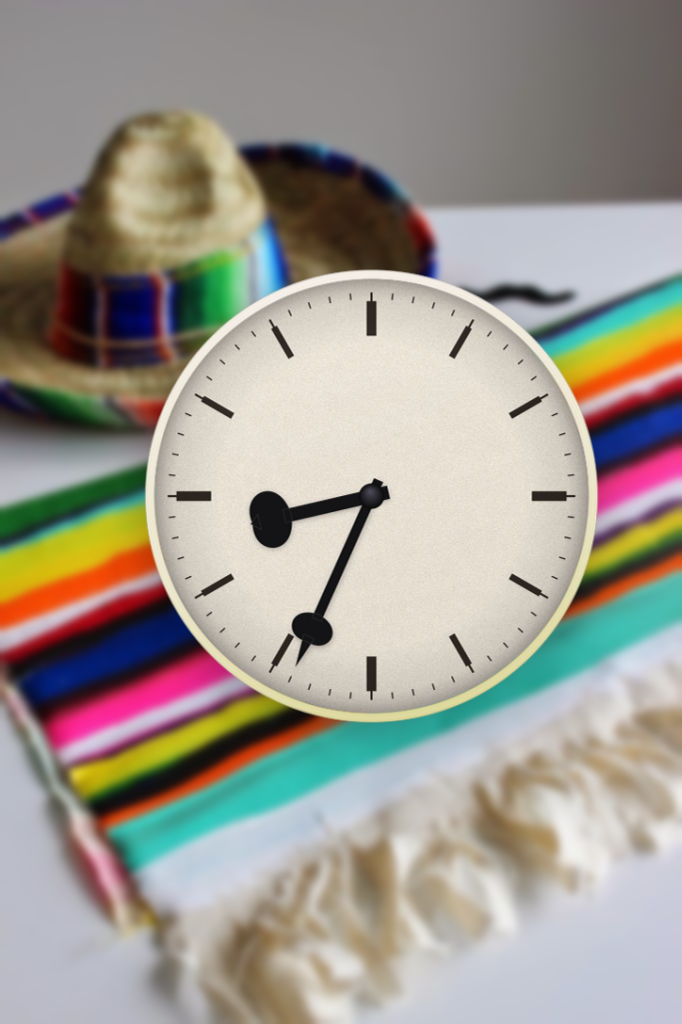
8h34
